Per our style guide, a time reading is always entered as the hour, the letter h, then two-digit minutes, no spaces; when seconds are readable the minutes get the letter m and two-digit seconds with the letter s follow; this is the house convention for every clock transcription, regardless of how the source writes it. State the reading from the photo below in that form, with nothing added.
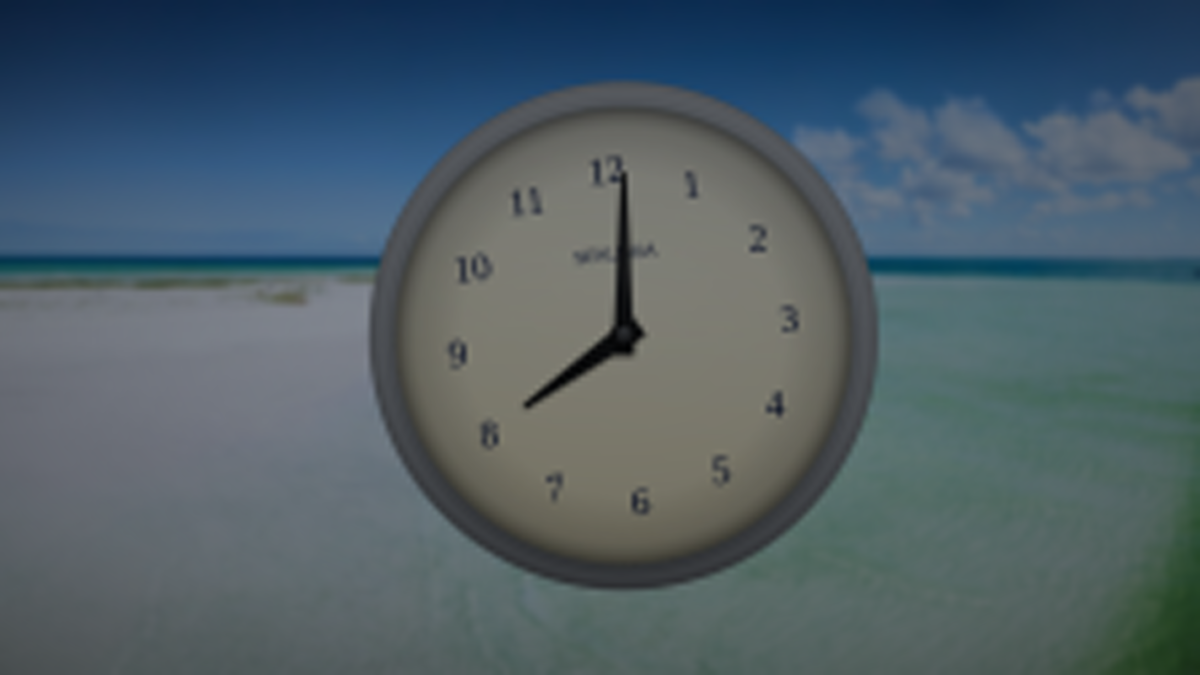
8h01
